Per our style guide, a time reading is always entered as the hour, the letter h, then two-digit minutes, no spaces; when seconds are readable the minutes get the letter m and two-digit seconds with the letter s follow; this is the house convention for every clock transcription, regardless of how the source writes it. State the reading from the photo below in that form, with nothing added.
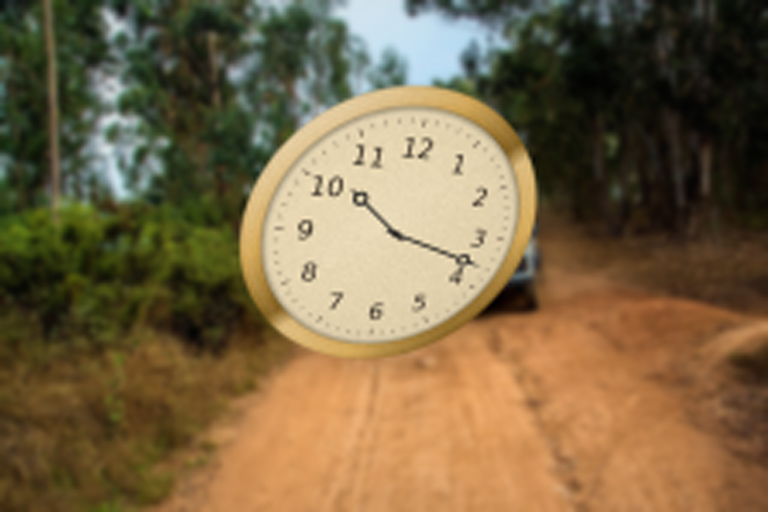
10h18
